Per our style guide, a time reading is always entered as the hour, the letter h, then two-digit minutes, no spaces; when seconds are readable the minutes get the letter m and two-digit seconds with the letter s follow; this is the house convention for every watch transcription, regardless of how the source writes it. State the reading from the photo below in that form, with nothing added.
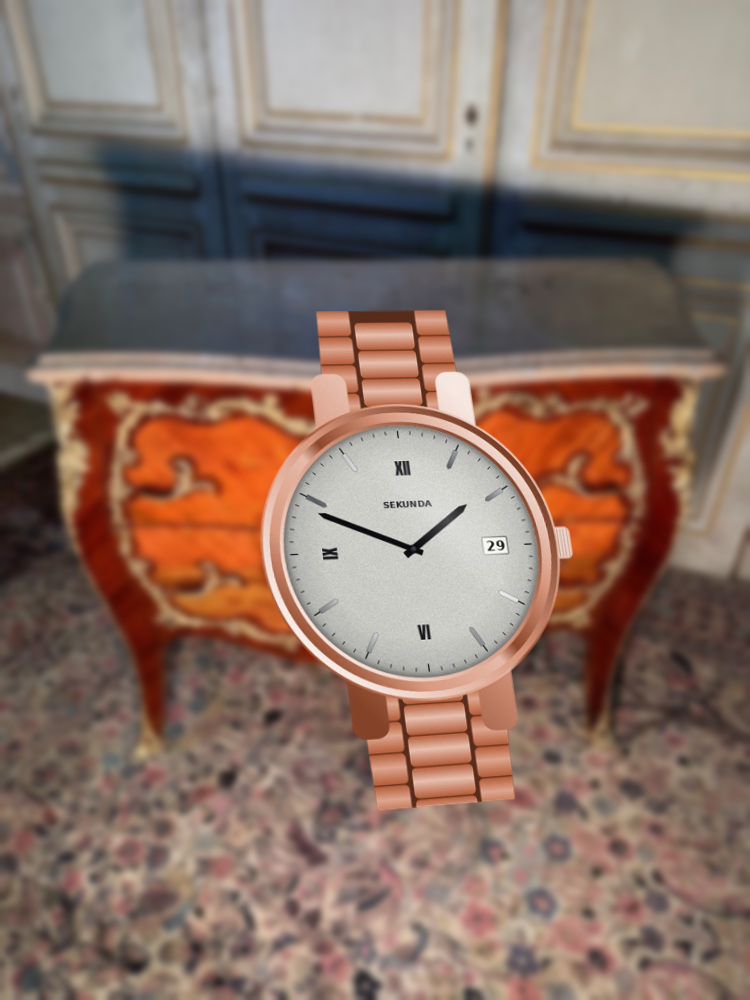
1h49
